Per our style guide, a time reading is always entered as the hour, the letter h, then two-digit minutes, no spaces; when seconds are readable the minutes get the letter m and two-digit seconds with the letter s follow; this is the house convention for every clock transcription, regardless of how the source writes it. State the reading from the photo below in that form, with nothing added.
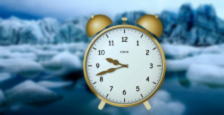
9h42
